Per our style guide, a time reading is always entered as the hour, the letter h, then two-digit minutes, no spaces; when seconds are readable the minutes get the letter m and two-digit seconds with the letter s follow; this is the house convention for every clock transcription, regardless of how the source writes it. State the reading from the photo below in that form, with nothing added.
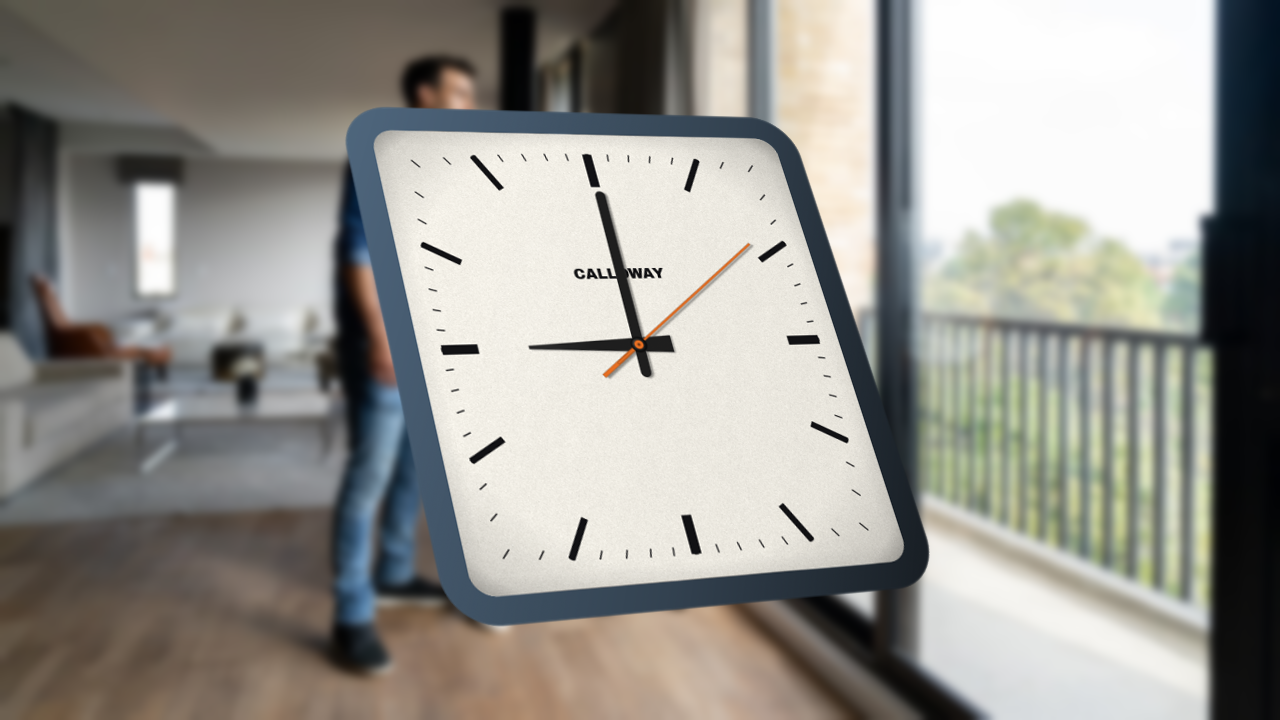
9h00m09s
